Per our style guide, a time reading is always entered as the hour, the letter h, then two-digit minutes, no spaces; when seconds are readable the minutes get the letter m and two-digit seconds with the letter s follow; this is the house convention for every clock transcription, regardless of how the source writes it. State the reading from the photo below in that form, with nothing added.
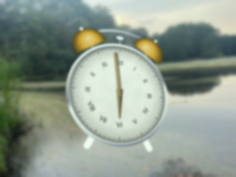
5h59
